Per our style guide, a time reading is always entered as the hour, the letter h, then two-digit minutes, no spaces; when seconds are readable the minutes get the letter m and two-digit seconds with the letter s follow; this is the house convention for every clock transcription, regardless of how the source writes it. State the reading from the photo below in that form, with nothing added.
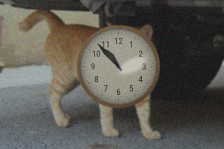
10h53
